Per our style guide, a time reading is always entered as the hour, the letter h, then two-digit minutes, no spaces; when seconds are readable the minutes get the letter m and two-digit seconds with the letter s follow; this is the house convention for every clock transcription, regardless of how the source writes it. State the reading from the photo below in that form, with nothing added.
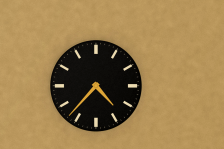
4h37
